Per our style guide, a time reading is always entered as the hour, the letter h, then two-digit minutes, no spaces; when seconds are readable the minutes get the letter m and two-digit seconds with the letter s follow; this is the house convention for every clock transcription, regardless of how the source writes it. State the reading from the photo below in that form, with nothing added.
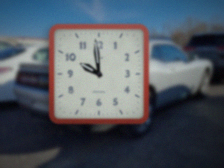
9h59
